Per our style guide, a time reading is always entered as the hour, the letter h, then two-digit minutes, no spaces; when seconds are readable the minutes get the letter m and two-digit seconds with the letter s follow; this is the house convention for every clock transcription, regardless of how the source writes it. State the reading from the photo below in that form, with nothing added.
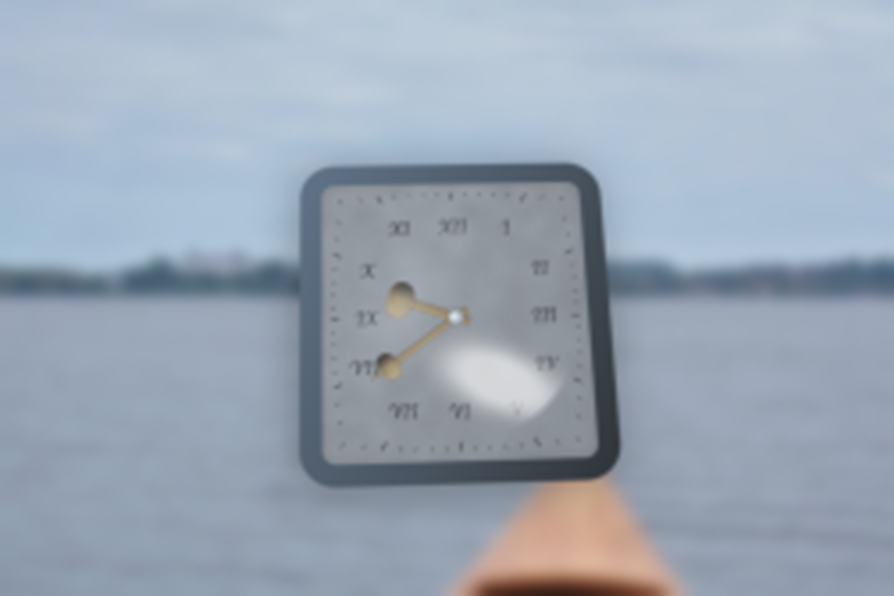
9h39
